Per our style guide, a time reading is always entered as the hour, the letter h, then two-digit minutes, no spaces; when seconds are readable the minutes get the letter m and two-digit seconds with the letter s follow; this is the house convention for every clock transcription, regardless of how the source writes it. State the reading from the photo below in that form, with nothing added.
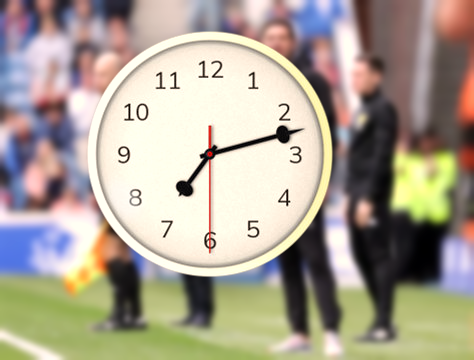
7h12m30s
